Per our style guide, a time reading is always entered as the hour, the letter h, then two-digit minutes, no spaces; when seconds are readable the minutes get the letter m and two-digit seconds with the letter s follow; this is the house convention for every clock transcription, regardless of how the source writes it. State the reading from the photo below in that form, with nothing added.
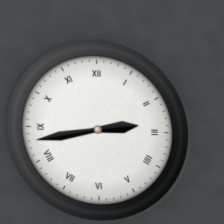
2h43
